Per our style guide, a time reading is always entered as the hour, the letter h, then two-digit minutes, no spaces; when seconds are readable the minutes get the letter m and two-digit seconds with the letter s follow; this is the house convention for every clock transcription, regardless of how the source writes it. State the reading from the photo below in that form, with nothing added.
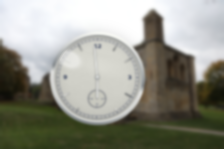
5h59
